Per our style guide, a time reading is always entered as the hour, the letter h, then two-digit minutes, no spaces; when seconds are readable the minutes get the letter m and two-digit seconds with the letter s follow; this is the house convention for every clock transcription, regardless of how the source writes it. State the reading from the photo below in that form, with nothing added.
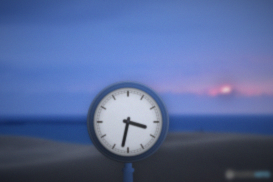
3h32
